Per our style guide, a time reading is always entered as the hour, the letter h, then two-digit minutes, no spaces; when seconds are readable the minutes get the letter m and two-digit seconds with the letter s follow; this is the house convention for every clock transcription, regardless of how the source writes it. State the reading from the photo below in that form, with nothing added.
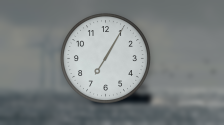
7h05
